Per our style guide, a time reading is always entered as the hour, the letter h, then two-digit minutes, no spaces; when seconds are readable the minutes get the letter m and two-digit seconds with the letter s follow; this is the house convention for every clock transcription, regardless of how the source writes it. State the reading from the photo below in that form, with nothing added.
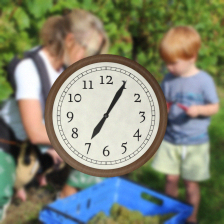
7h05
